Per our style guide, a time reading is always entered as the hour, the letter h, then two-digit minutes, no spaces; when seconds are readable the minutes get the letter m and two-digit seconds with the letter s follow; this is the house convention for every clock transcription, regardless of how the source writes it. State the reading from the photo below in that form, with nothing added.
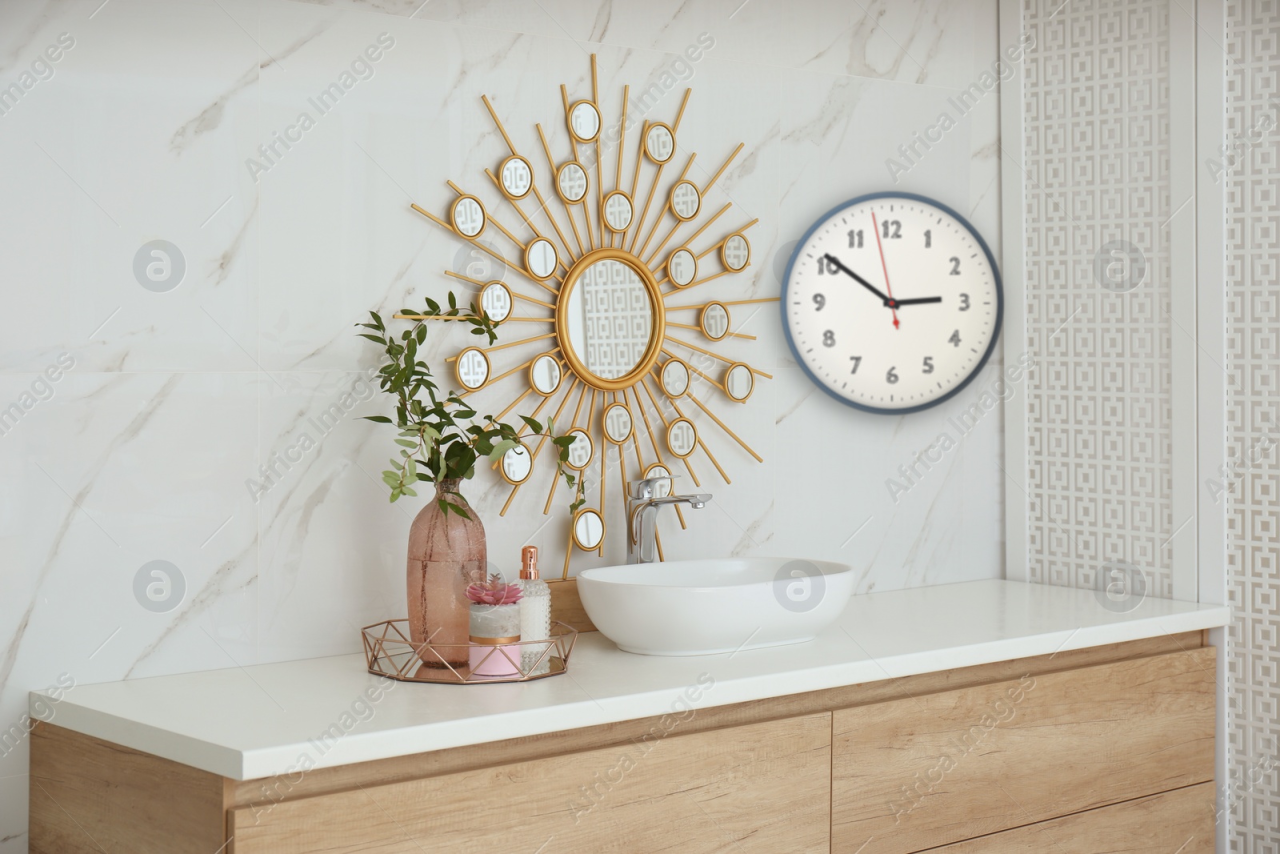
2h50m58s
